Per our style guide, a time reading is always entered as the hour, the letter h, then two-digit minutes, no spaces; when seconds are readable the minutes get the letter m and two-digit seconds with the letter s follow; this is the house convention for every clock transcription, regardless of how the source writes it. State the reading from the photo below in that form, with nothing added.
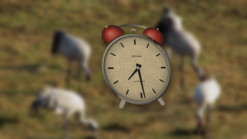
7h29
